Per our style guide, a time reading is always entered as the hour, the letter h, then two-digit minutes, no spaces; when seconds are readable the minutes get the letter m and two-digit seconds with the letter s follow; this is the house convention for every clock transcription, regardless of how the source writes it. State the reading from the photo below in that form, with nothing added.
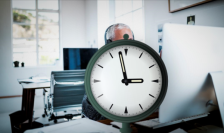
2h58
